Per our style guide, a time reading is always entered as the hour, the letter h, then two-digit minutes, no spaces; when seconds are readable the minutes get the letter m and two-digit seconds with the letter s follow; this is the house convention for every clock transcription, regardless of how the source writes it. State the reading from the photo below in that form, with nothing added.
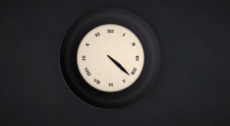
4h22
